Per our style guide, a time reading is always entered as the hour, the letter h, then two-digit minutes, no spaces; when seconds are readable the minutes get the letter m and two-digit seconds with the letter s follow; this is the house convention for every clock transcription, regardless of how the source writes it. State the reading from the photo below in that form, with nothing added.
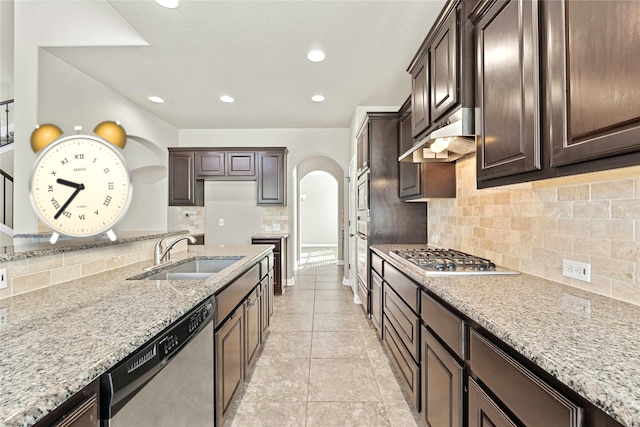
9h37
